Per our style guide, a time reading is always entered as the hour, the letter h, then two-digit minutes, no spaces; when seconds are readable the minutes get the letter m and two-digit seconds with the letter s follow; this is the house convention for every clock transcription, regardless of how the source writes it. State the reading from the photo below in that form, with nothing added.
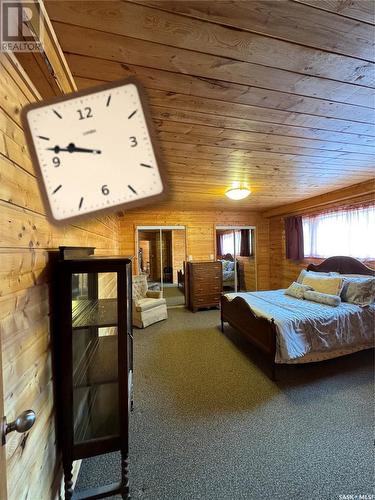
9h48
